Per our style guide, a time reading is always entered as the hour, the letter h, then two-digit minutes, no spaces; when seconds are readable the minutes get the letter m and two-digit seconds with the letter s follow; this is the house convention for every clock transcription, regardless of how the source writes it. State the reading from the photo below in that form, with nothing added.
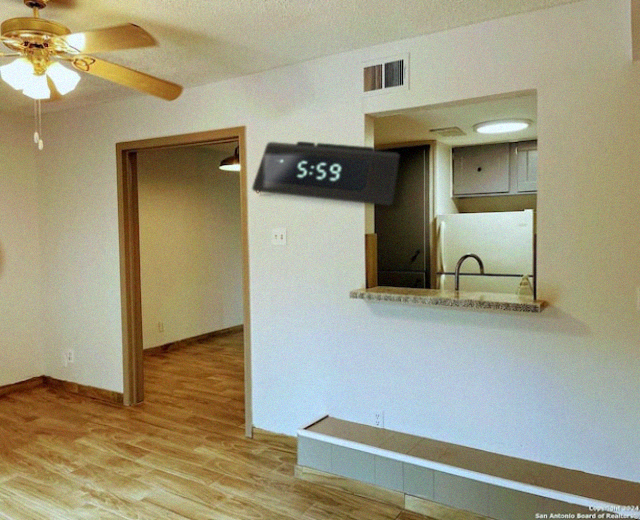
5h59
